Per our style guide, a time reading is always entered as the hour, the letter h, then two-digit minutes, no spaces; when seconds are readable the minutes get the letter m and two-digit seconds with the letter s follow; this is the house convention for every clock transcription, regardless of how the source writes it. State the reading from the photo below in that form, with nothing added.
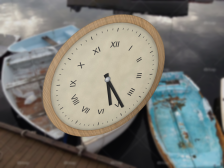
5h24
